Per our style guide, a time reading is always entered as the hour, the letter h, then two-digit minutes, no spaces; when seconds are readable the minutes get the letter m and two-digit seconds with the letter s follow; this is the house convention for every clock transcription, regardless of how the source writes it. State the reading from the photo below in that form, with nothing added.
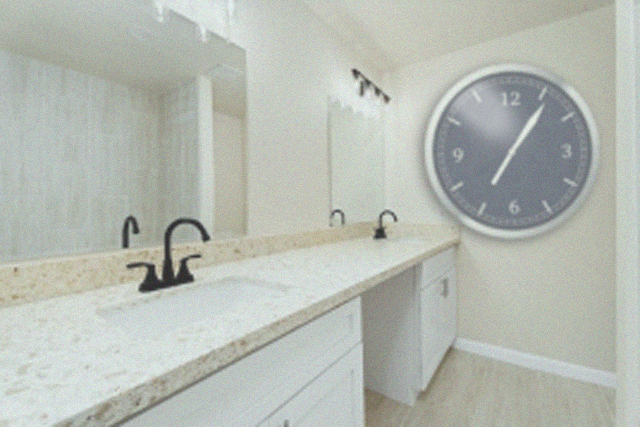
7h06
